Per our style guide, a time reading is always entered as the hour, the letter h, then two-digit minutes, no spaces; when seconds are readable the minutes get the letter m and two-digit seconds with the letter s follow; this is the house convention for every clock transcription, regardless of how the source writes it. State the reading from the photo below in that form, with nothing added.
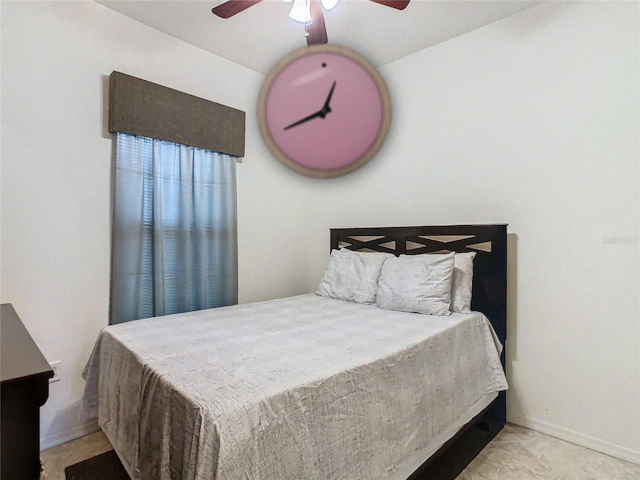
12h41
